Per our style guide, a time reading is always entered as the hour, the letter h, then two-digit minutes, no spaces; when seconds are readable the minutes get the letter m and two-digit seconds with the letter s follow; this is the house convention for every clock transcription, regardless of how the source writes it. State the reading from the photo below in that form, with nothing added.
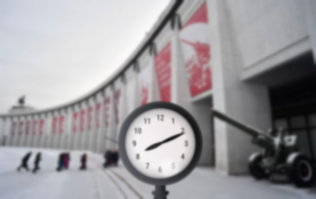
8h11
